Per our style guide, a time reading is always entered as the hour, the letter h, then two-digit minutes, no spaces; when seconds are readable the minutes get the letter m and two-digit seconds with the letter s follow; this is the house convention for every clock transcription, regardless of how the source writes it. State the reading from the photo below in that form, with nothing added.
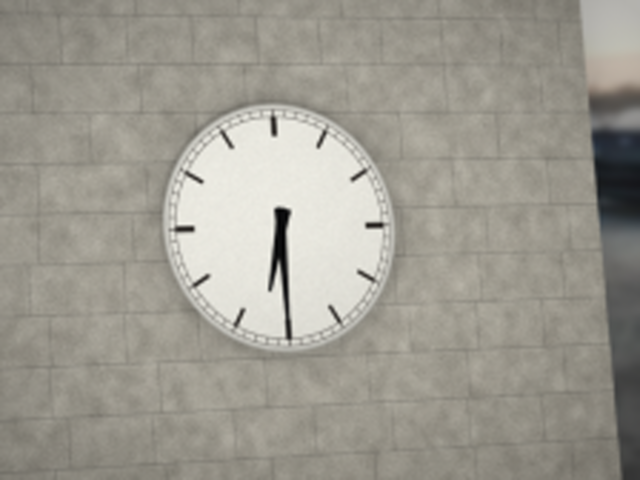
6h30
